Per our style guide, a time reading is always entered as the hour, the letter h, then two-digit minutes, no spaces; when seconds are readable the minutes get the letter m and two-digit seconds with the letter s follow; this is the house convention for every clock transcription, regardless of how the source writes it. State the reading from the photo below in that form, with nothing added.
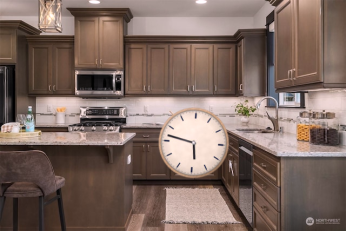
5h47
